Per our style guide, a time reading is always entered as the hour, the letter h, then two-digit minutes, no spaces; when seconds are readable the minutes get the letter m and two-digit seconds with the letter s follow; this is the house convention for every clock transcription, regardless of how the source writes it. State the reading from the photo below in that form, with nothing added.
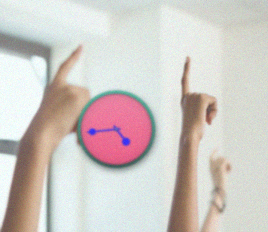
4h44
